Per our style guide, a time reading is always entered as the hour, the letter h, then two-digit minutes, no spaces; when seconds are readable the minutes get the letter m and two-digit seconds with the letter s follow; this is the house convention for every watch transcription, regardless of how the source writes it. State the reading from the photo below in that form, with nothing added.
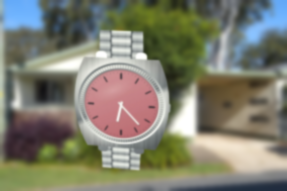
6h23
